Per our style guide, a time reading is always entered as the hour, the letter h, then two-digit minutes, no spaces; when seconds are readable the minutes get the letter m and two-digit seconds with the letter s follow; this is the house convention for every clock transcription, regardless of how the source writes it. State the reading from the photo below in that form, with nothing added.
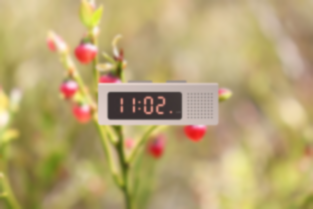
11h02
